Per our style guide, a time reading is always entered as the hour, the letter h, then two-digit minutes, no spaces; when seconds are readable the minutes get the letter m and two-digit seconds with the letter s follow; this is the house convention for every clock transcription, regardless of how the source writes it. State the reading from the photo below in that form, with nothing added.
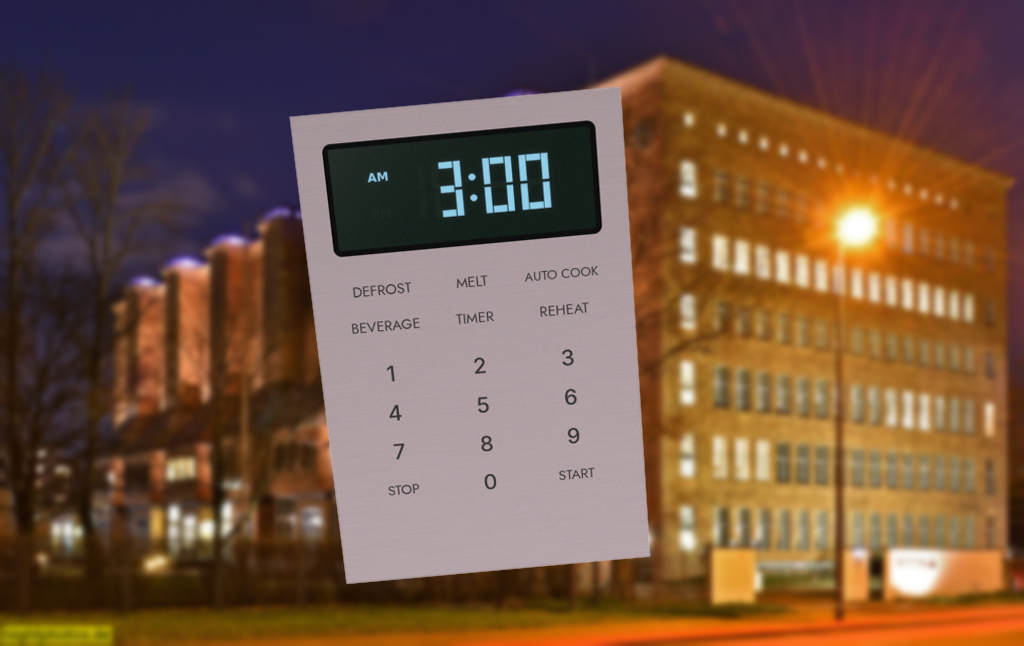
3h00
